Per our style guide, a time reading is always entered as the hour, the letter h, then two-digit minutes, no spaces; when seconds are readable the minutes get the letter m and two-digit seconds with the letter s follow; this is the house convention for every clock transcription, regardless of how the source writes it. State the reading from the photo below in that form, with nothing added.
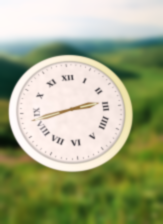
2h43
